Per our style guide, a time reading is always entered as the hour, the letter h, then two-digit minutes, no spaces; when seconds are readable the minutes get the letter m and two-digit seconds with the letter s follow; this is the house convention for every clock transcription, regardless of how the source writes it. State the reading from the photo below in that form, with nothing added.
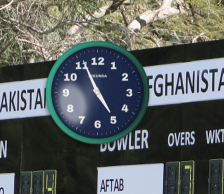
4h56
